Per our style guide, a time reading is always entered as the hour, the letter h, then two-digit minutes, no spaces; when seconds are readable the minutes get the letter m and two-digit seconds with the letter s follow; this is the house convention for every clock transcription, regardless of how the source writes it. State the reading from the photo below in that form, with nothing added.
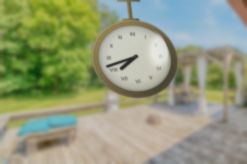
7h42
